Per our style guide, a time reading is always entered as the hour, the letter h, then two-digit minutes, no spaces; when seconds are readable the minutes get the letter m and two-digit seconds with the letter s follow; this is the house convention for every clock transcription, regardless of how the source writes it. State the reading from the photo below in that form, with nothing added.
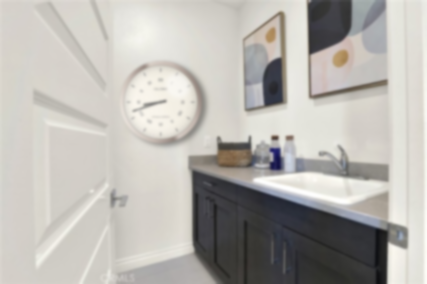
8h42
